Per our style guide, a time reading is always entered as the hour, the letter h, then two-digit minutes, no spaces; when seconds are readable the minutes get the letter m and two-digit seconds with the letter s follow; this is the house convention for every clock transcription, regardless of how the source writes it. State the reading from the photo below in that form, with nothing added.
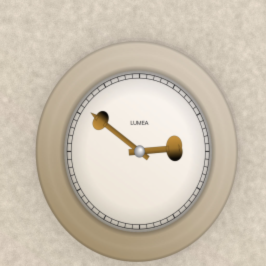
2h51
